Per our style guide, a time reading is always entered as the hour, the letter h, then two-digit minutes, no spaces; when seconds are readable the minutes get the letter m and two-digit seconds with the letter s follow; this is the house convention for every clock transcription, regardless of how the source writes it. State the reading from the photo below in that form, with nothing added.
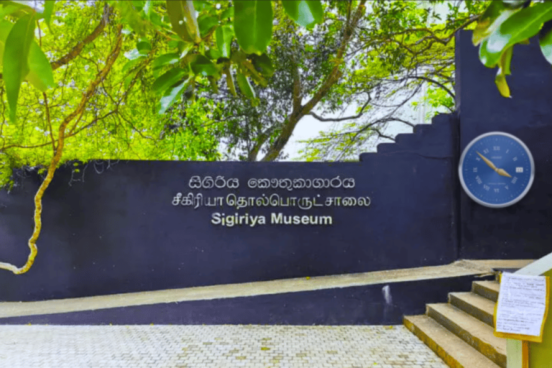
3h52
